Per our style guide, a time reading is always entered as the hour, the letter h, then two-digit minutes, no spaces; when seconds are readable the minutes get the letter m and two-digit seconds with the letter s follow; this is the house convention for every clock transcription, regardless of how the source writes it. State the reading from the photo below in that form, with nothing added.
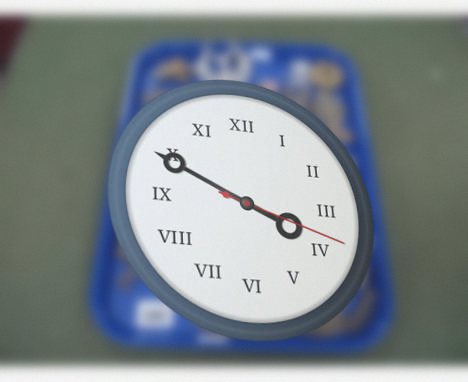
3h49m18s
